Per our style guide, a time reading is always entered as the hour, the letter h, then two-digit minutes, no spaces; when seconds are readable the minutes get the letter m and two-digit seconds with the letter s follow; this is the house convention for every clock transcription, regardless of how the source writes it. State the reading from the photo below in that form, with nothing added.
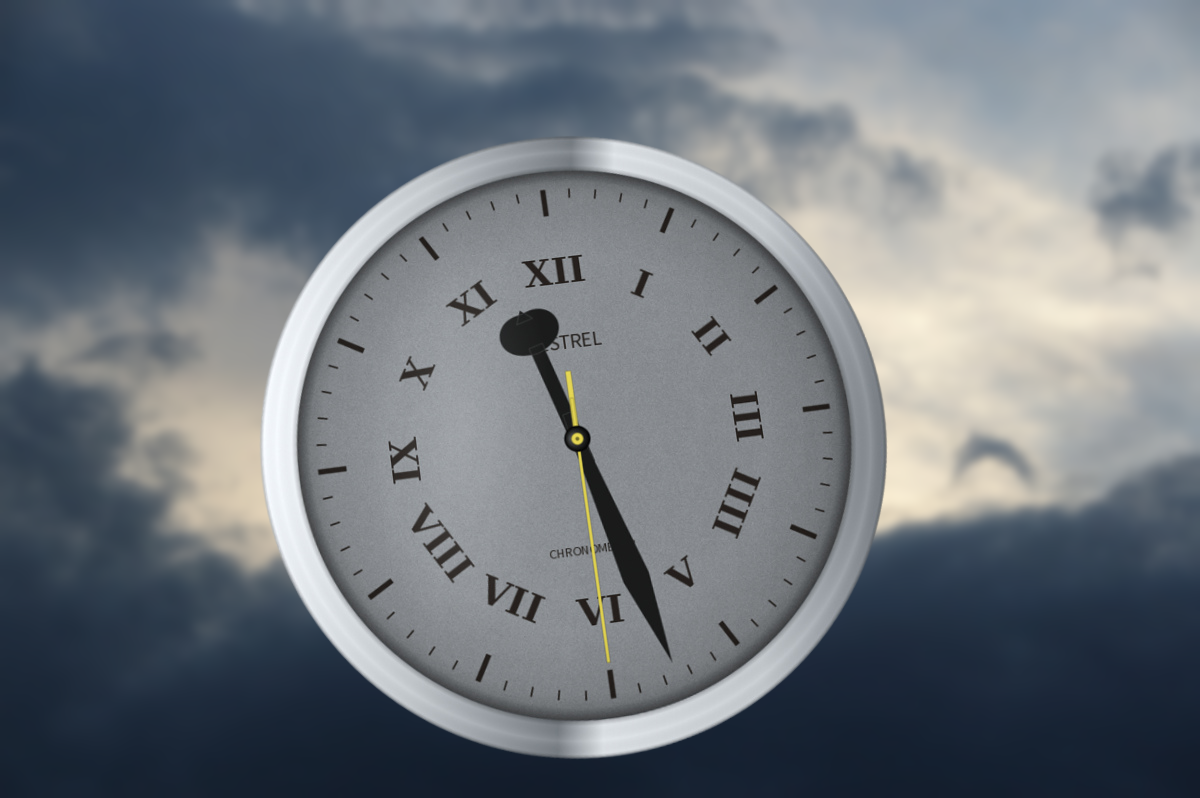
11h27m30s
